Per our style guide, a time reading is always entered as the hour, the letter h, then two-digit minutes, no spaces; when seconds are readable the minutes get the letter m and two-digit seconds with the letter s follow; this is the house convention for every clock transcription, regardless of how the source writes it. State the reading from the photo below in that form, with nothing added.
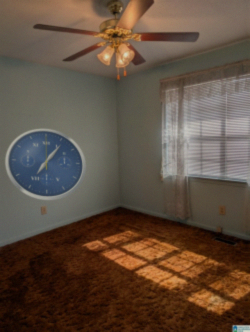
7h06
